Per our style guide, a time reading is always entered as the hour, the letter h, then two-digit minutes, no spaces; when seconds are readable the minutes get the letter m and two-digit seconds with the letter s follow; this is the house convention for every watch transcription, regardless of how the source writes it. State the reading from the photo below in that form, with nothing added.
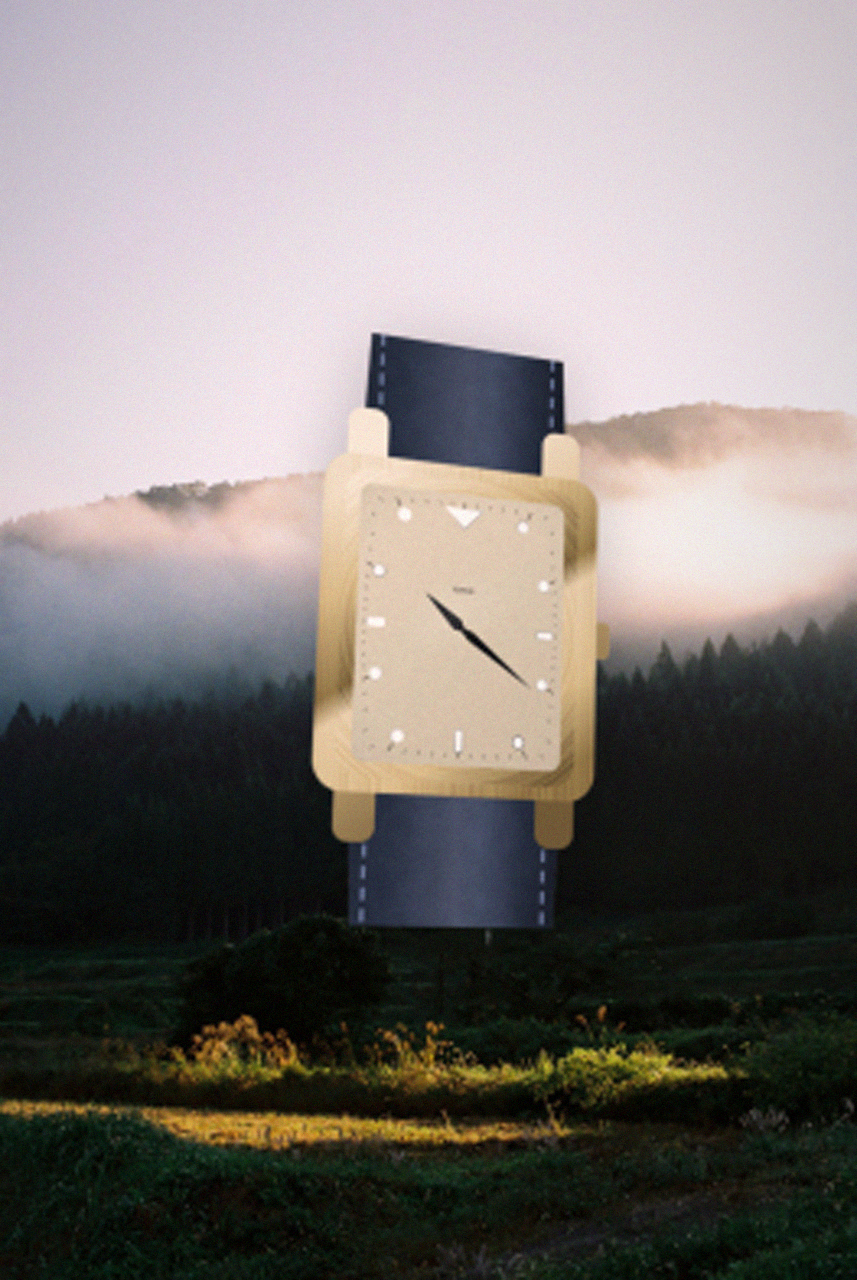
10h21
